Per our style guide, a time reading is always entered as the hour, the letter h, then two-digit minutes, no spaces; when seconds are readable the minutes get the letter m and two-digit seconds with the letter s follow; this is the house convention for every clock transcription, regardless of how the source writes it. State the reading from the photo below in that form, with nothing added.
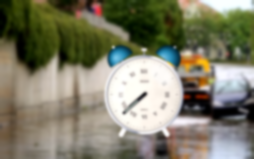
7h38
